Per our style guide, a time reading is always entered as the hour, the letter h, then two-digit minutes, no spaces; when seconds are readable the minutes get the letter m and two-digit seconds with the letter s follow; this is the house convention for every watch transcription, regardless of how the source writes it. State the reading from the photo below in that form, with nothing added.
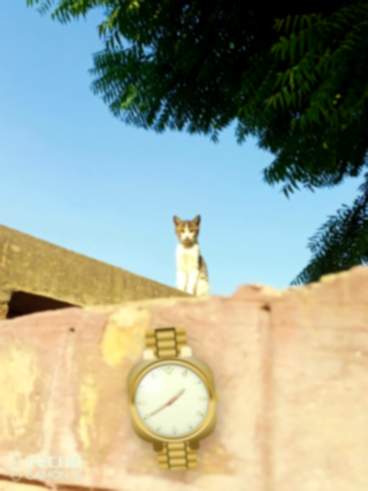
1h40
